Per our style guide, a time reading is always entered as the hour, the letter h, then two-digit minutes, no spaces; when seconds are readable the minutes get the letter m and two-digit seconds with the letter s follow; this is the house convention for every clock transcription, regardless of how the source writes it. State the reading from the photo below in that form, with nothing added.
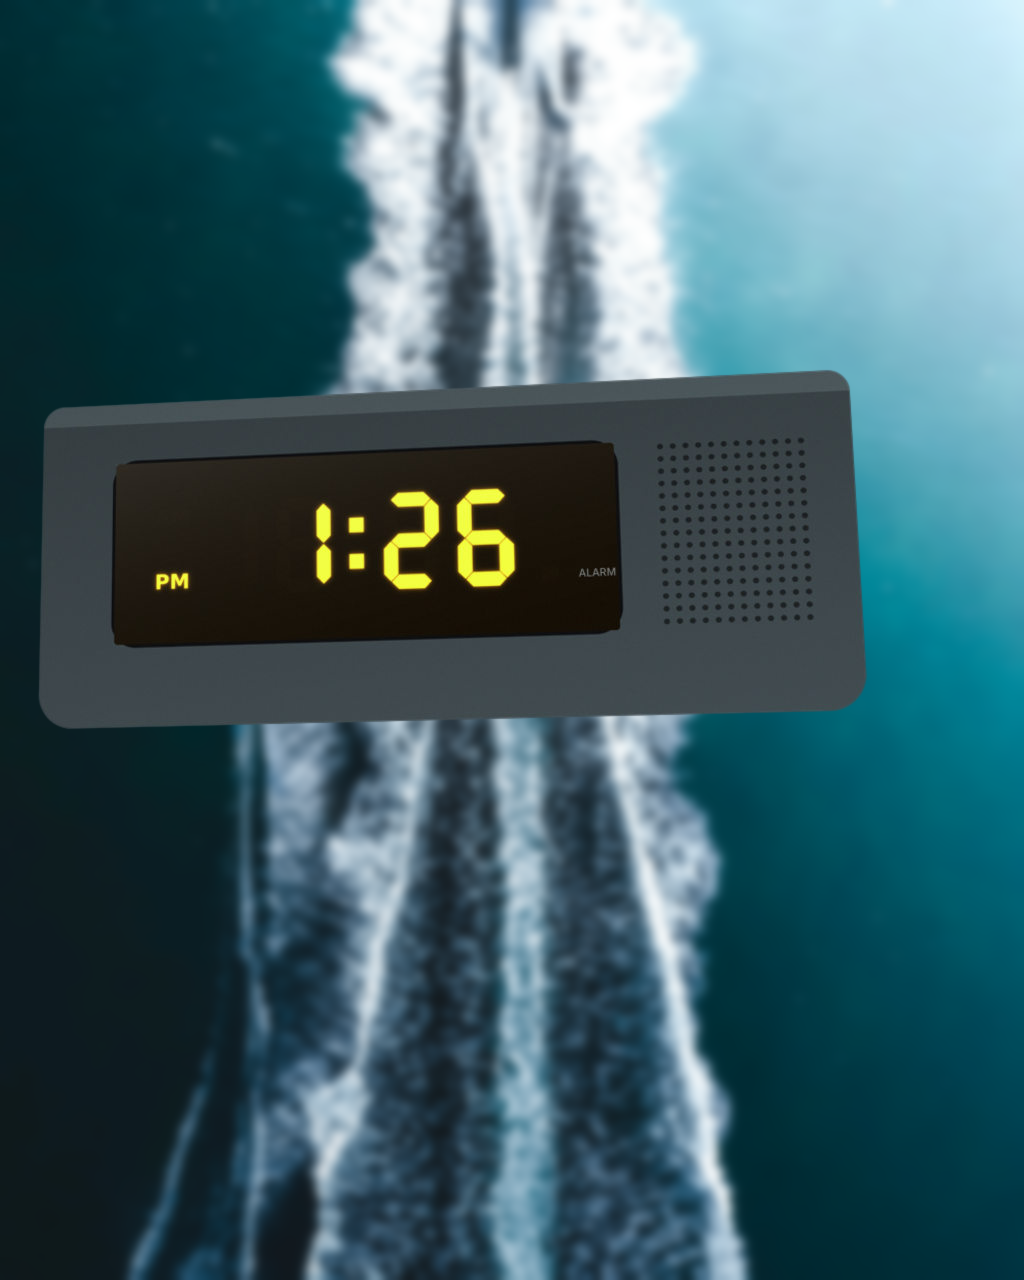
1h26
